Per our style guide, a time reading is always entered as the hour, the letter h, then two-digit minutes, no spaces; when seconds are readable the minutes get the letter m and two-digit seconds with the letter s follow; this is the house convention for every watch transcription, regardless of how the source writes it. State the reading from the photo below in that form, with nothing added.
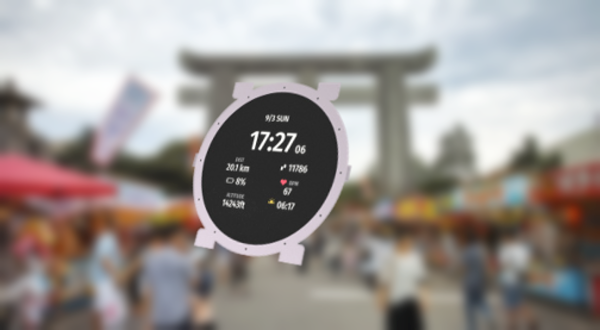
17h27m06s
